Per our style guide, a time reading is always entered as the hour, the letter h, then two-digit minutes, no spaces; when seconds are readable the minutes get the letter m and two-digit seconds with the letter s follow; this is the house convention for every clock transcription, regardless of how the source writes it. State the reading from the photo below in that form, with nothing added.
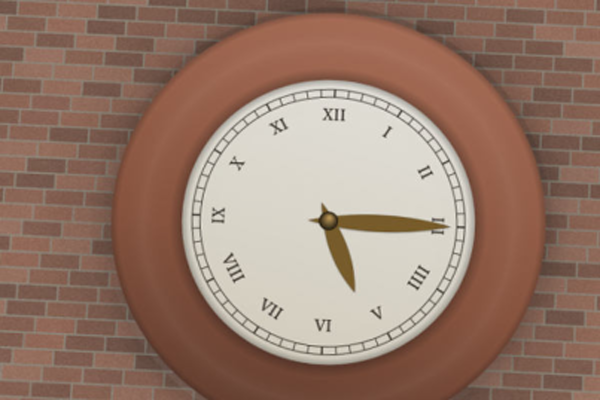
5h15
